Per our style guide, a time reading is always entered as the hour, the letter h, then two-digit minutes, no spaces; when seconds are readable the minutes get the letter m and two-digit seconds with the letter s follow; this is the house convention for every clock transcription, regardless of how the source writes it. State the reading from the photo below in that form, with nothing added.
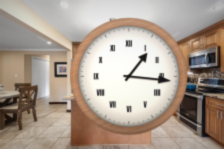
1h16
